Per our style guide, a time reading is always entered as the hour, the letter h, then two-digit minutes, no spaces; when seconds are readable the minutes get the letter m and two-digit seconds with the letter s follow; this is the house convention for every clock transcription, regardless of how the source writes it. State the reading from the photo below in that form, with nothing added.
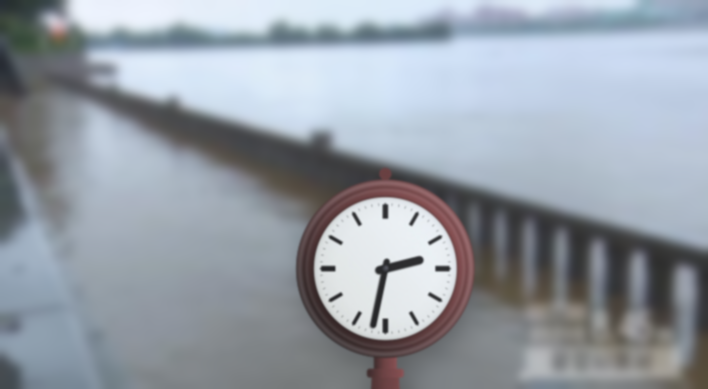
2h32
